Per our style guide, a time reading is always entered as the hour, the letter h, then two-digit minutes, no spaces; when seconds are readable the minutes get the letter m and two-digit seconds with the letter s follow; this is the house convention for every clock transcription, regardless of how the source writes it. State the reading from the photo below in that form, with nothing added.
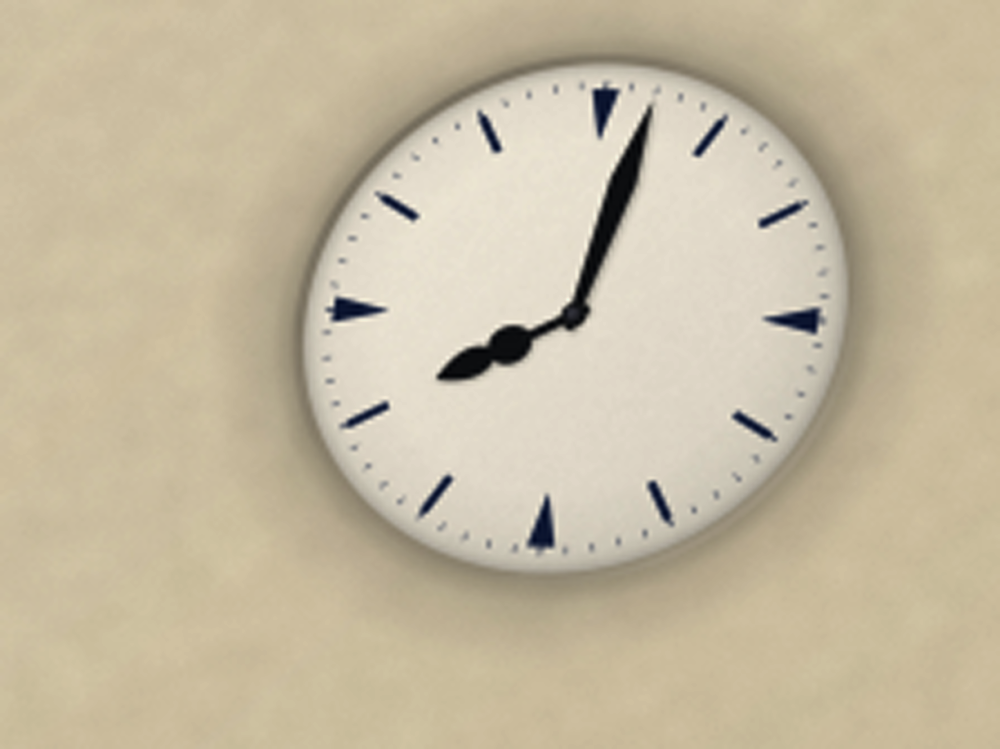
8h02
